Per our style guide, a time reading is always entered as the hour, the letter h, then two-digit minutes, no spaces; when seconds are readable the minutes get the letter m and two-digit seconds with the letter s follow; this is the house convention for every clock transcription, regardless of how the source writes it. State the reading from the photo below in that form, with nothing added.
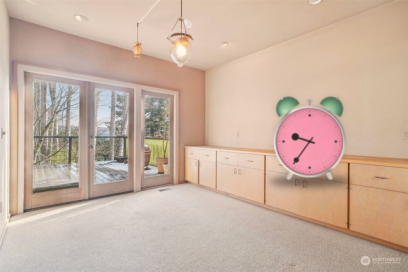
9h36
